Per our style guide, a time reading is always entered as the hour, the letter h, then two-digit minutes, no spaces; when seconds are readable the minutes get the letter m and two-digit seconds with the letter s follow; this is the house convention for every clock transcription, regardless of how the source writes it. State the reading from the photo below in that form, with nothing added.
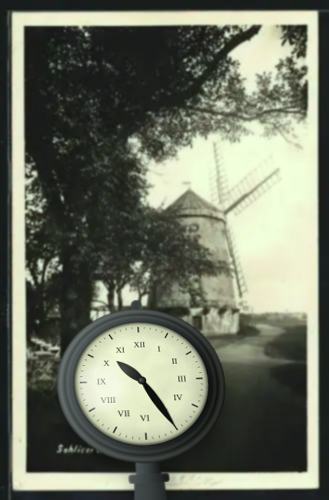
10h25
